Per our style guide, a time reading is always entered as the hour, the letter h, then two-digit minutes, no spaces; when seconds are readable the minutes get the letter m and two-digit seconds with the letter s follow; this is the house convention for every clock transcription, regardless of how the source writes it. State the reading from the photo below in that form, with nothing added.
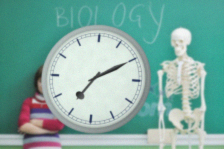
7h10
